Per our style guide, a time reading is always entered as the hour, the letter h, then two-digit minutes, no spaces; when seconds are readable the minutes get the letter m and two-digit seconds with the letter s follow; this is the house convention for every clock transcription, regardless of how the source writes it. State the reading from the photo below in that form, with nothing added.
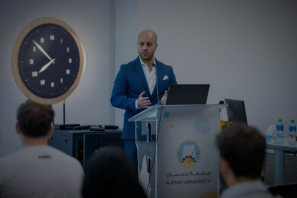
7h52
